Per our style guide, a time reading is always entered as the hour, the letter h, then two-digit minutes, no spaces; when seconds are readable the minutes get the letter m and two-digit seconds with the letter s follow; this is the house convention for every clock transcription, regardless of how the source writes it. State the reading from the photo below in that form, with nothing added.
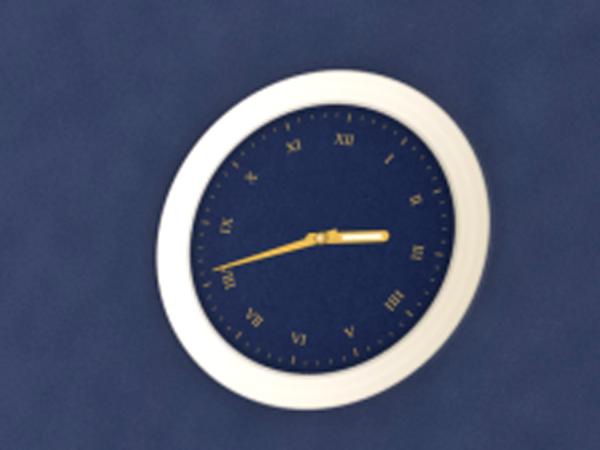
2h41
